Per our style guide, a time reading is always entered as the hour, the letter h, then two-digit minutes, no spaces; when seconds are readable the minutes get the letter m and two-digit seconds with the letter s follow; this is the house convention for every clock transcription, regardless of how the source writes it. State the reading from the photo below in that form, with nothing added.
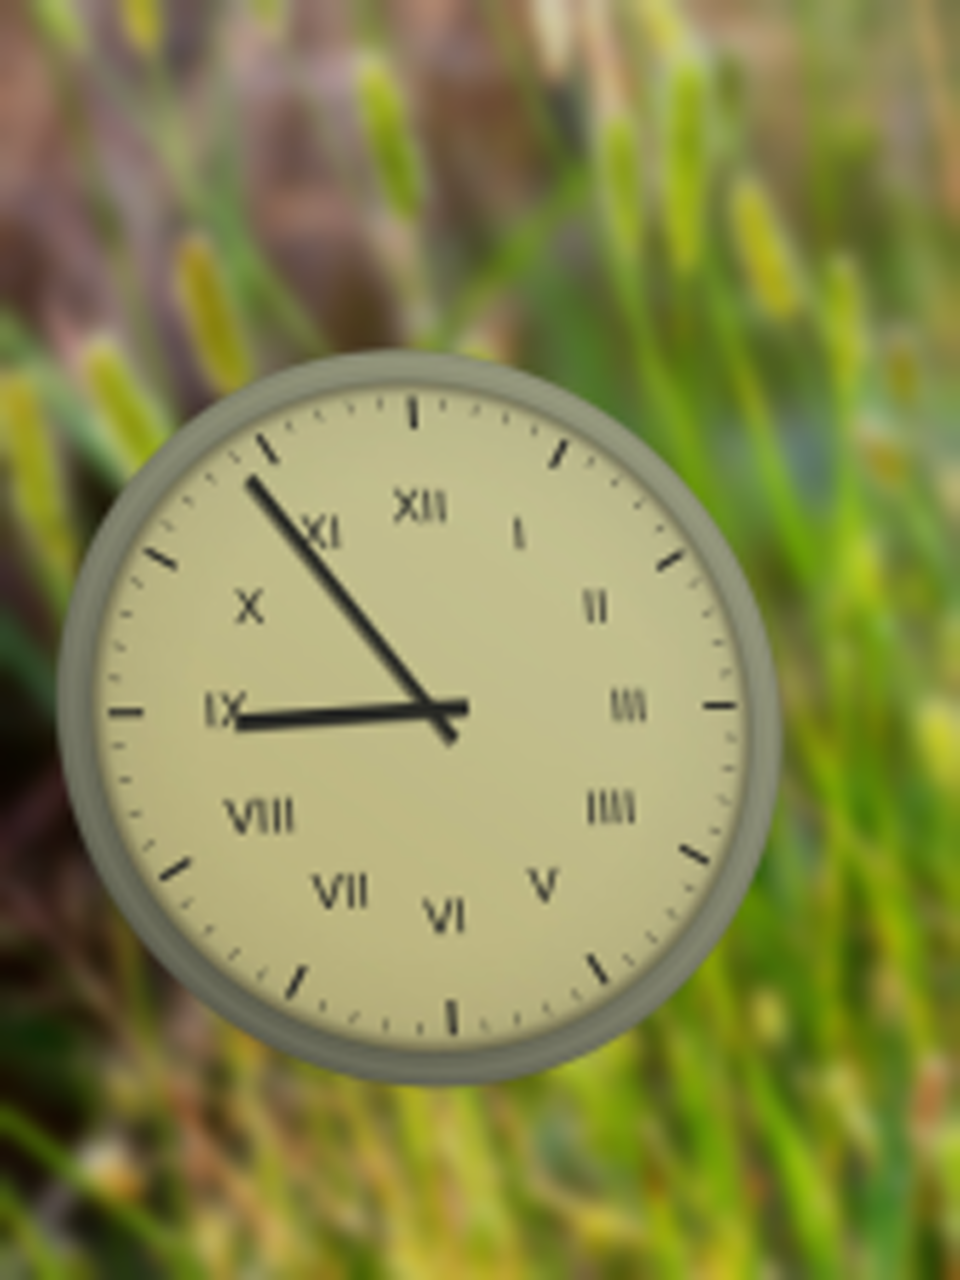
8h54
